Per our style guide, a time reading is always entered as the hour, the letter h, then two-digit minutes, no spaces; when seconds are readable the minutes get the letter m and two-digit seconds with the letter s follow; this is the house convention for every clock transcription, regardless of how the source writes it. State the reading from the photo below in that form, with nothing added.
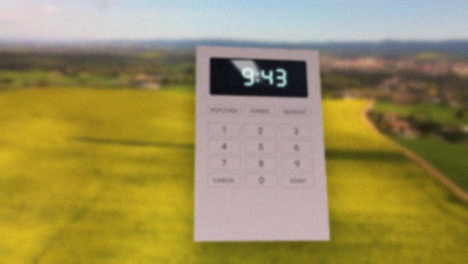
9h43
